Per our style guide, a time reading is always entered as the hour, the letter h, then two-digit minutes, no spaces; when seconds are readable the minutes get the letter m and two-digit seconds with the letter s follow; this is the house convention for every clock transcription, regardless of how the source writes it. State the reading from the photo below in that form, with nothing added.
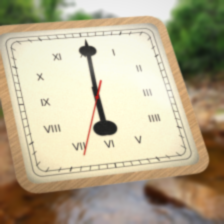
6h00m34s
